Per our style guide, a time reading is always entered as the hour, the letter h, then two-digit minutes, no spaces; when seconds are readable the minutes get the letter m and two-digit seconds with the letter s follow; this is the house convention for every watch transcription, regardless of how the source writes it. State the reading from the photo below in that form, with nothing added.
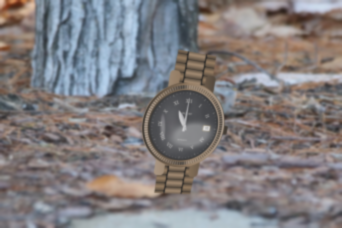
11h00
